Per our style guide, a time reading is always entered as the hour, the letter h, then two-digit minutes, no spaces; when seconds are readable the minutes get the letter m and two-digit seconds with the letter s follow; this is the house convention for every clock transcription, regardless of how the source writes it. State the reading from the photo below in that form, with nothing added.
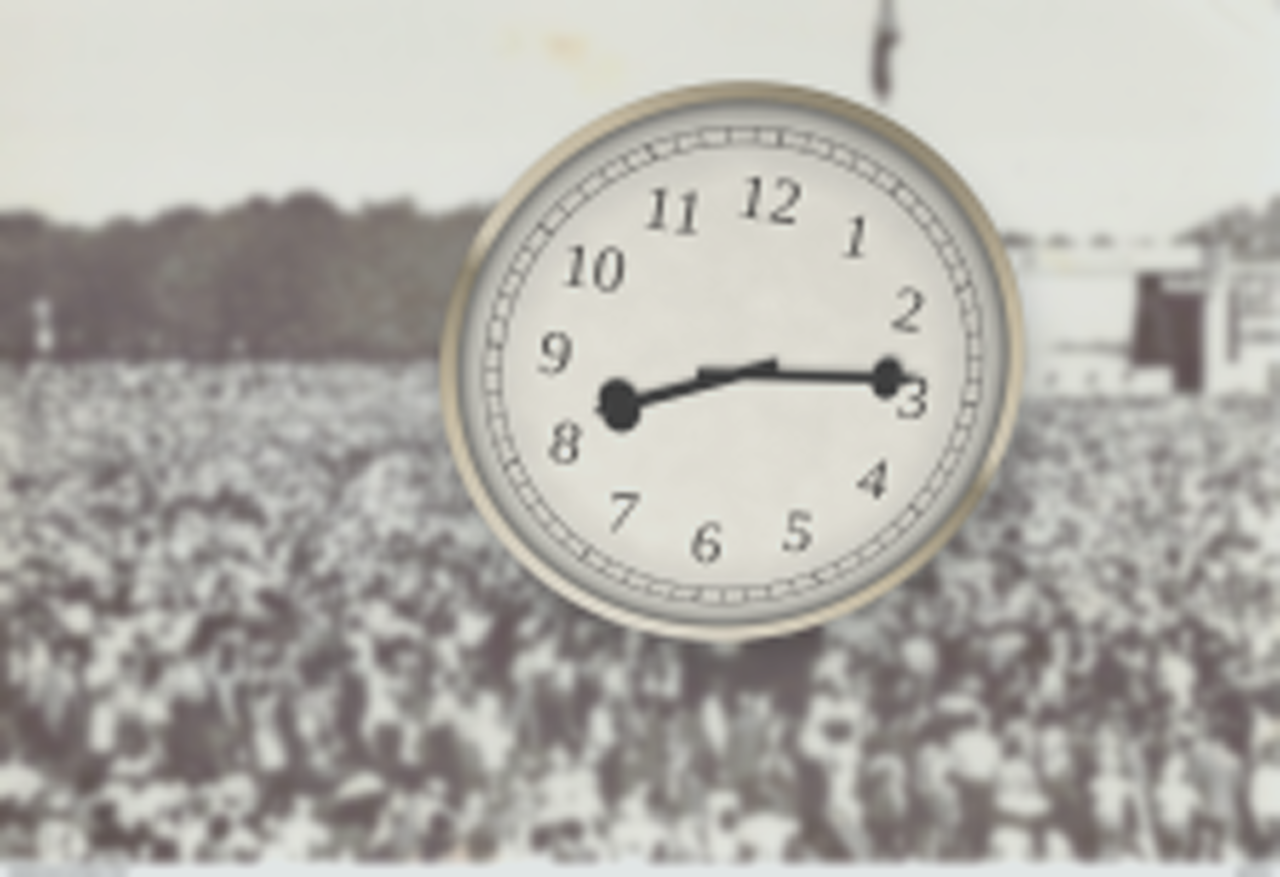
8h14
